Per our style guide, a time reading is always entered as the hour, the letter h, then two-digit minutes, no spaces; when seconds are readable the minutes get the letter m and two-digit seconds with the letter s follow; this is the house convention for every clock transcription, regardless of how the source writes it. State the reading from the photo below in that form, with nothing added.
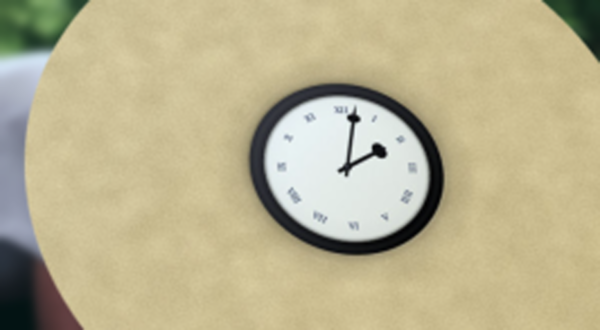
2h02
